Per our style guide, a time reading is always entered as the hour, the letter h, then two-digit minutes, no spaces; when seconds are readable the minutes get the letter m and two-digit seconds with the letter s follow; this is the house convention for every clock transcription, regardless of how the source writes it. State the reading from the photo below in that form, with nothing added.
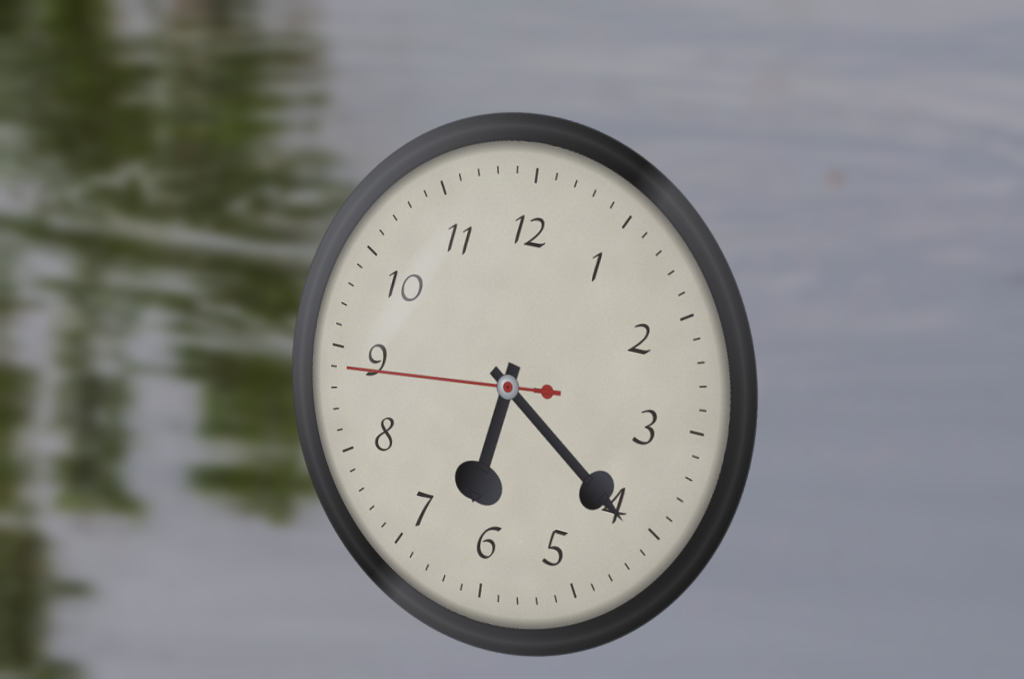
6h20m44s
